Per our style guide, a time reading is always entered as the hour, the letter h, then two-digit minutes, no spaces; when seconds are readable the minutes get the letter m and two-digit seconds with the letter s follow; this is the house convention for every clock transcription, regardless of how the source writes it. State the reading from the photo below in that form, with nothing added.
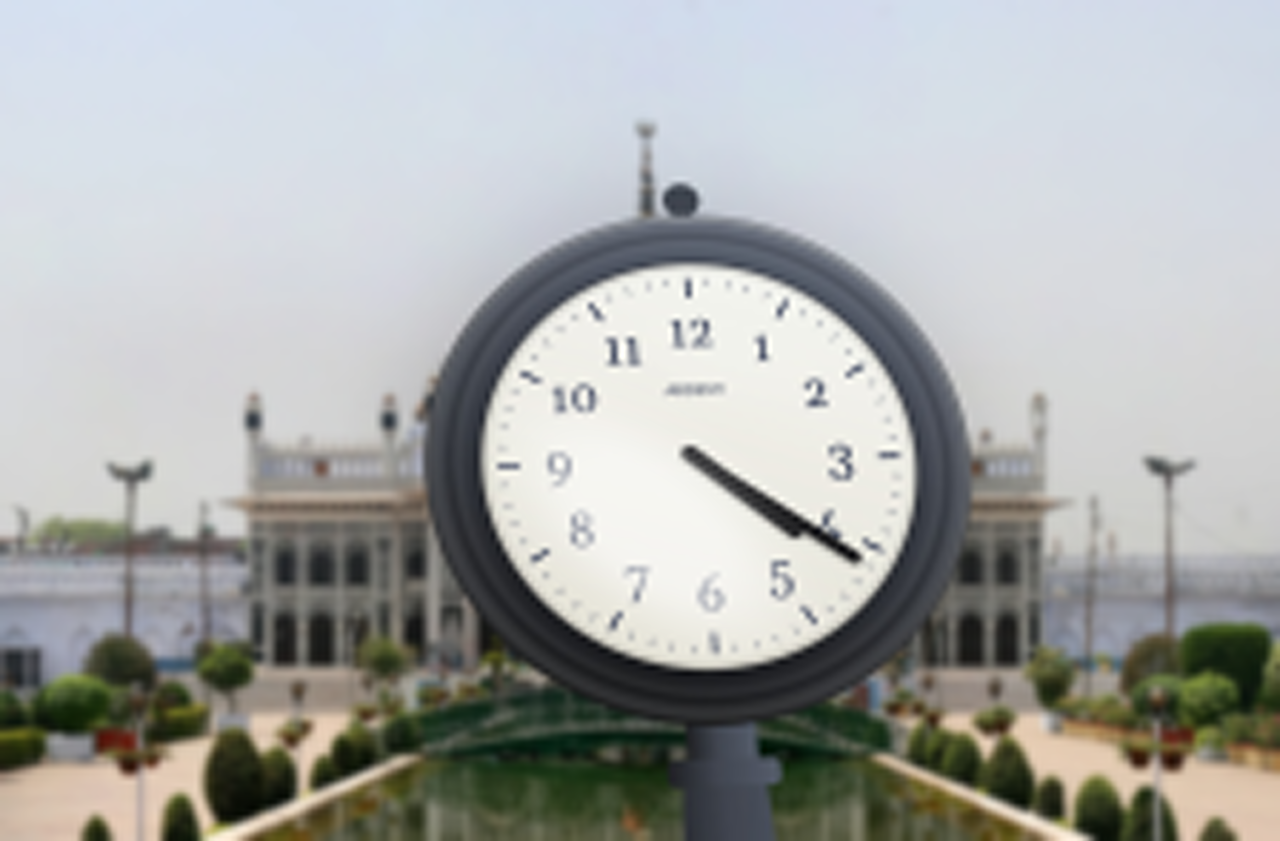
4h21
